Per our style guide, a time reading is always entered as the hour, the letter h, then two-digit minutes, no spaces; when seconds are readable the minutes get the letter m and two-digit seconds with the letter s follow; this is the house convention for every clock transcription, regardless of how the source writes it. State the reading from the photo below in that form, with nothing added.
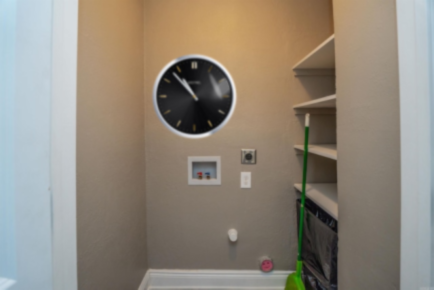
10h53
